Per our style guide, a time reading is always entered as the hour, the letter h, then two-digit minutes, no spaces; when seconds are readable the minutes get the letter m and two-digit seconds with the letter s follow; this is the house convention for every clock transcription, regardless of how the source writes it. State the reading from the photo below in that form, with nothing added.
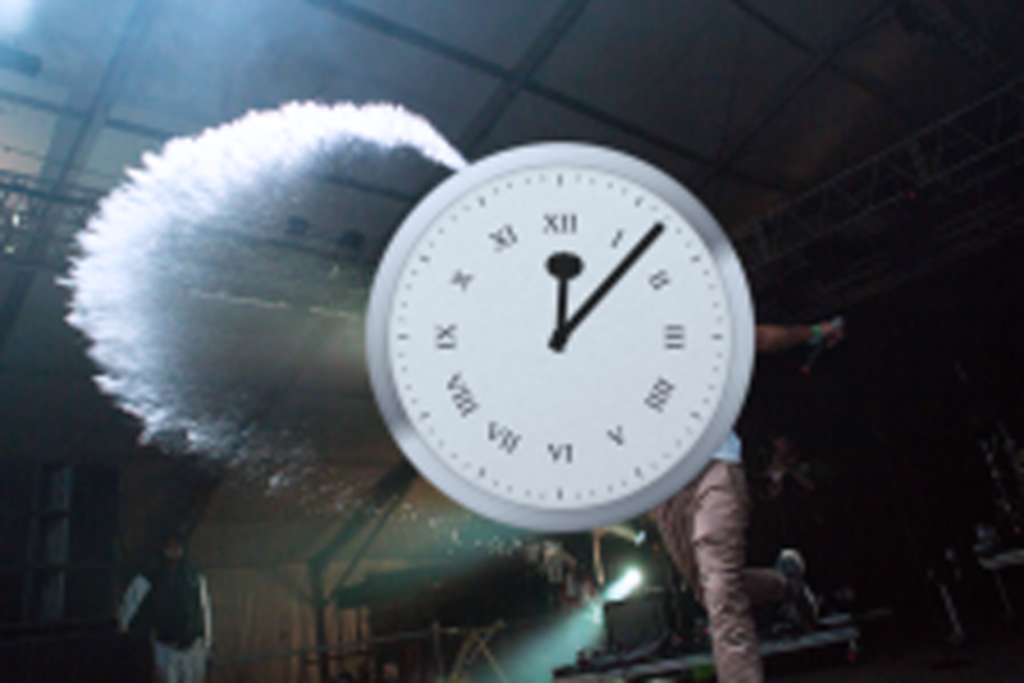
12h07
